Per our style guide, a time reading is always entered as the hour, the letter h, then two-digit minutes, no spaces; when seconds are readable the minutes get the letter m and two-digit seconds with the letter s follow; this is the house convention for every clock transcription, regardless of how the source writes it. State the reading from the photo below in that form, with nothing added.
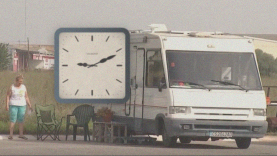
9h11
